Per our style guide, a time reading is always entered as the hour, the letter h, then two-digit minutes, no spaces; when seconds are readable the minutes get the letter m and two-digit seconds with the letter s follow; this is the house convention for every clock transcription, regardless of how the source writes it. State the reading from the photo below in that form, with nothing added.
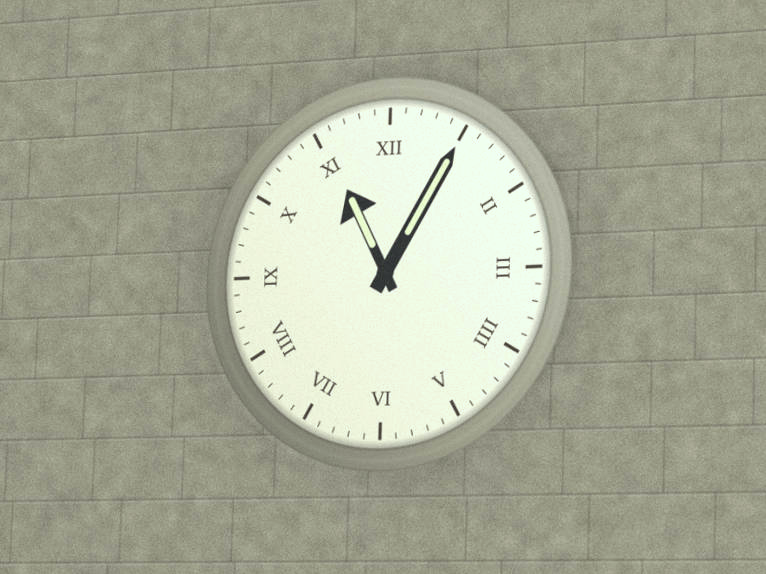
11h05
